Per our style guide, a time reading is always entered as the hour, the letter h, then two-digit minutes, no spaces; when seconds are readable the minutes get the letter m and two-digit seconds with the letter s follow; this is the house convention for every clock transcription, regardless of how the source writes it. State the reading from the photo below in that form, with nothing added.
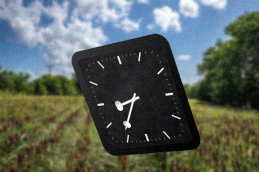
8h36
